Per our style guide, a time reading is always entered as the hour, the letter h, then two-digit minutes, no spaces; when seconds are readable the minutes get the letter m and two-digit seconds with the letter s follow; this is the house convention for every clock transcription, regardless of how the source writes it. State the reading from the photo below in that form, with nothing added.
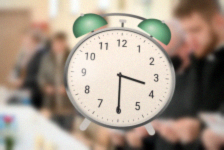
3h30
